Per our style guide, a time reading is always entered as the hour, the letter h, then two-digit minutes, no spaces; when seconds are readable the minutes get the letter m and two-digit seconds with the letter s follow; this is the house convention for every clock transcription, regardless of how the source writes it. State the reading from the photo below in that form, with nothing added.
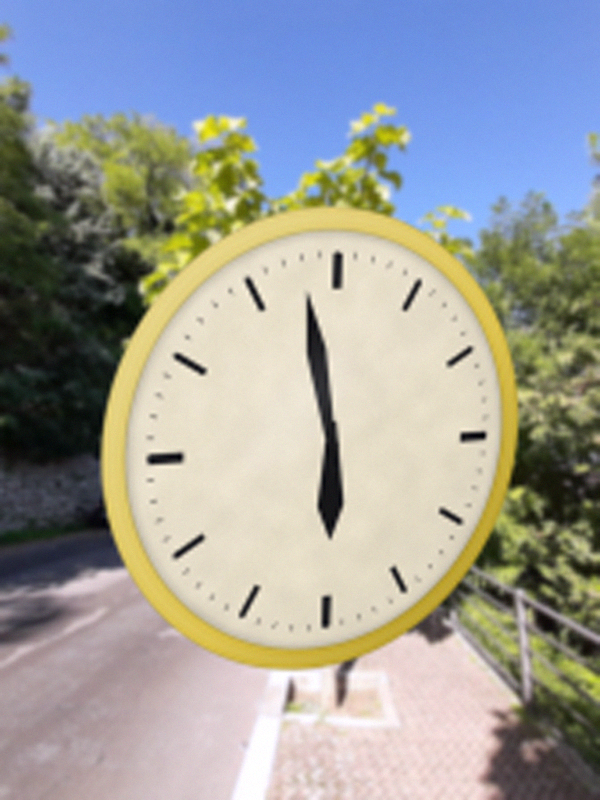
5h58
